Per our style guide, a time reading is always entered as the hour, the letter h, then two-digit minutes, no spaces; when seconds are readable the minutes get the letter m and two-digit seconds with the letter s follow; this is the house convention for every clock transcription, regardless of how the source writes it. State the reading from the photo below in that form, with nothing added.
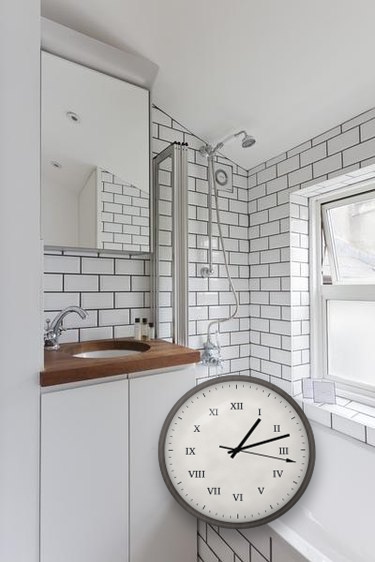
1h12m17s
